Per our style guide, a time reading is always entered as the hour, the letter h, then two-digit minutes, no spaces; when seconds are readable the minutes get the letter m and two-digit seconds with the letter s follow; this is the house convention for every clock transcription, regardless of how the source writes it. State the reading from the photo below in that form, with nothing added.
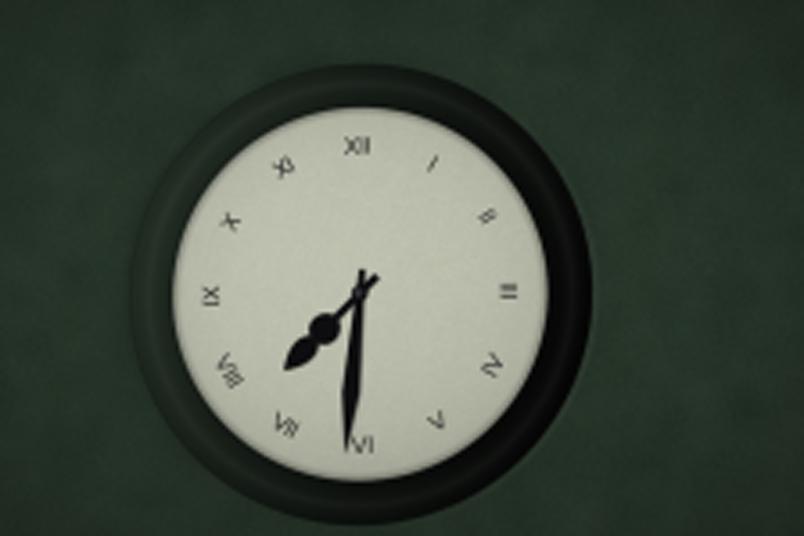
7h31
